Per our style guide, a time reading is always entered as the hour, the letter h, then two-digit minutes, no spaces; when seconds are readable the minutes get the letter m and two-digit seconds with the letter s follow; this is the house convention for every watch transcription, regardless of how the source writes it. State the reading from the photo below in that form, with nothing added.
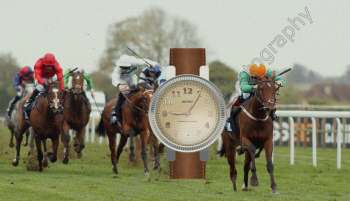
9h05
